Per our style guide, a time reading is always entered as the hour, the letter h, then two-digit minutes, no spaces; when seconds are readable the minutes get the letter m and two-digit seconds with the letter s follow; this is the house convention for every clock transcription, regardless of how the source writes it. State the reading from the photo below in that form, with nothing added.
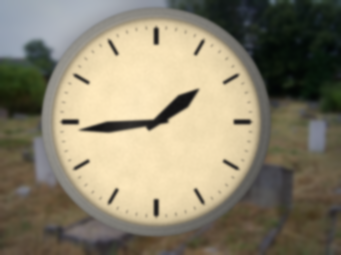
1h44
